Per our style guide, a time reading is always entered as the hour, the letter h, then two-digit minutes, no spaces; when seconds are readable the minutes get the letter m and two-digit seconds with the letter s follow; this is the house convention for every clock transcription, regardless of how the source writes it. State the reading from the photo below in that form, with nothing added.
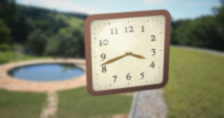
3h42
